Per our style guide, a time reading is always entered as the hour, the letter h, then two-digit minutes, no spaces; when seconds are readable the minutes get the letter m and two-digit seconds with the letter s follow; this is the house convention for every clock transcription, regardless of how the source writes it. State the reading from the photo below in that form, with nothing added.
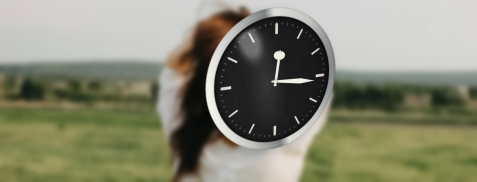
12h16
